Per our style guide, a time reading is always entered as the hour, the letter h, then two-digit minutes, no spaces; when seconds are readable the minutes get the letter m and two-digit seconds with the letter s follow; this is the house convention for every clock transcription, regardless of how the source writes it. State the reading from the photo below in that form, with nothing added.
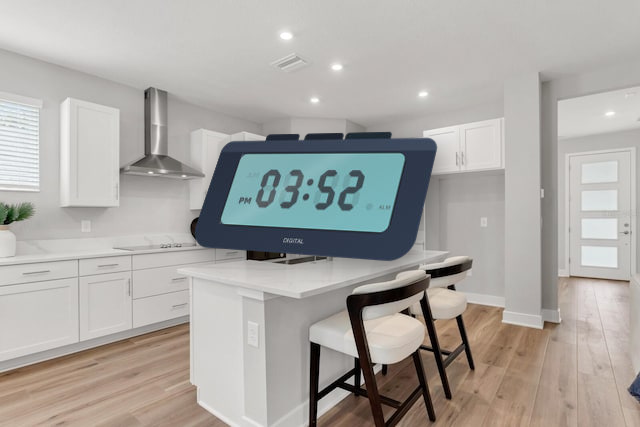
3h52
